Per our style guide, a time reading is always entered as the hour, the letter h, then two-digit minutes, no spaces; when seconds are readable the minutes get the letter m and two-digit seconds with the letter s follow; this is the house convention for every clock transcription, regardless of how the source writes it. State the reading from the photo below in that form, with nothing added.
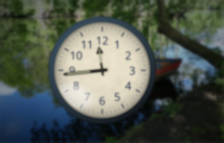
11h44
